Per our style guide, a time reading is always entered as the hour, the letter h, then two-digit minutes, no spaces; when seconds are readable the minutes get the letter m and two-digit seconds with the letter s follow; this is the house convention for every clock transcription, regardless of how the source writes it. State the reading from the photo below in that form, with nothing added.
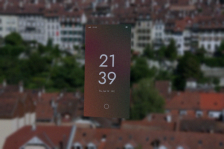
21h39
